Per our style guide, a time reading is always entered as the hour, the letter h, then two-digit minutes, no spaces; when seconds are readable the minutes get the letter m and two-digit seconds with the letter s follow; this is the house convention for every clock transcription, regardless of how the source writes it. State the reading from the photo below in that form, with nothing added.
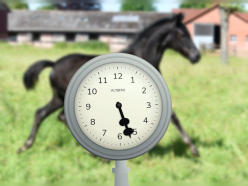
5h27
